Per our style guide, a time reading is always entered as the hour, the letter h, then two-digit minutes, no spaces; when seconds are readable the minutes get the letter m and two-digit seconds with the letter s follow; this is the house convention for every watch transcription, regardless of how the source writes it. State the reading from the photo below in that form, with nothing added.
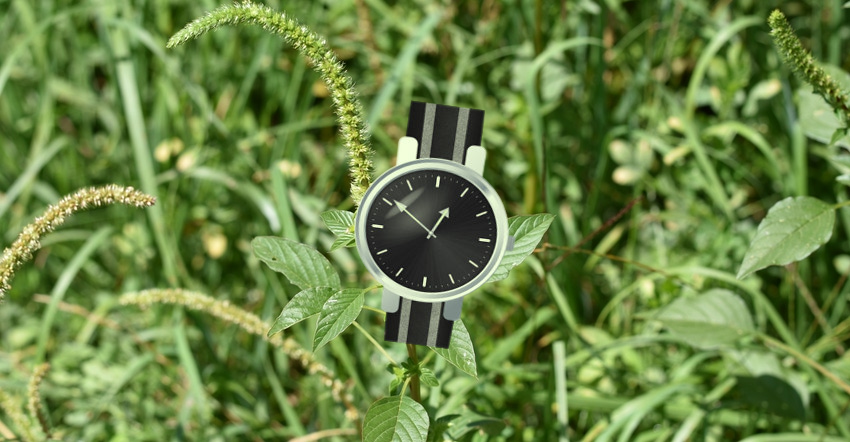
12h51
